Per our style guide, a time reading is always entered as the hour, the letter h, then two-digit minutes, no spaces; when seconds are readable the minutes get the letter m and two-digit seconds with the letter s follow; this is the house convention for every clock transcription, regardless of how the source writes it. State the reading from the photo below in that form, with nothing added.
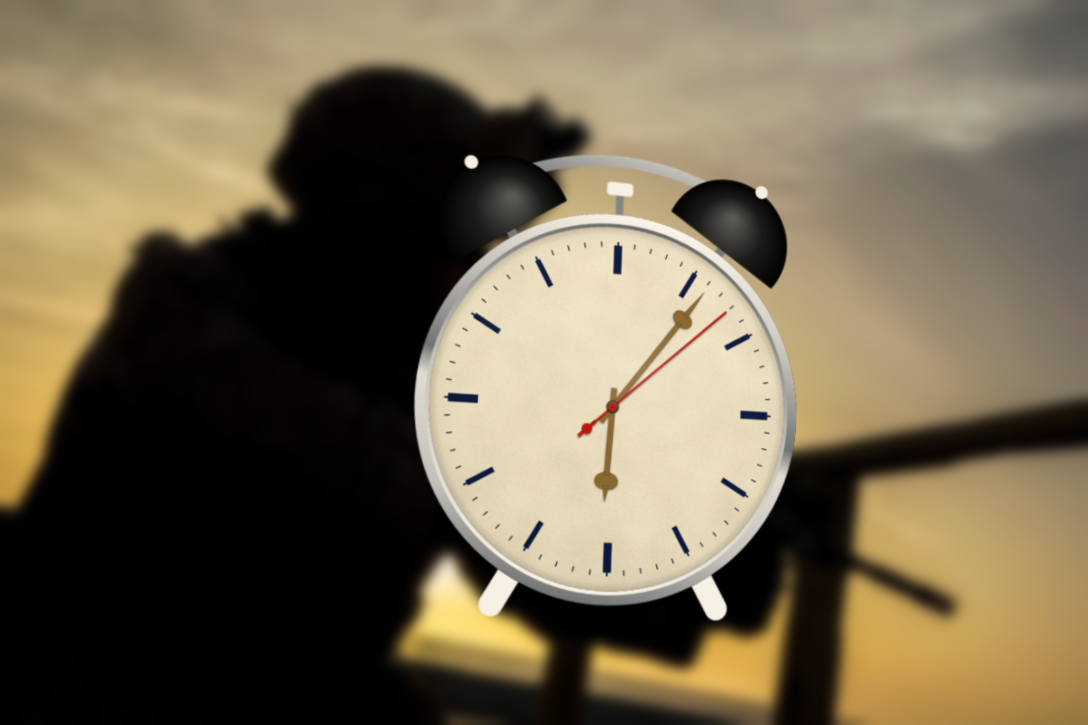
6h06m08s
